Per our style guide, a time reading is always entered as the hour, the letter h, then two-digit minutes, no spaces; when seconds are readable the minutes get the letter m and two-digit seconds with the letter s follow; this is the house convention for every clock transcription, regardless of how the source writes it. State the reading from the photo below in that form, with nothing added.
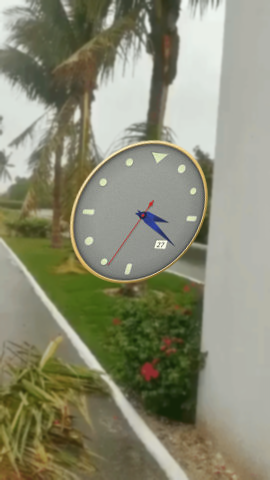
3h20m34s
